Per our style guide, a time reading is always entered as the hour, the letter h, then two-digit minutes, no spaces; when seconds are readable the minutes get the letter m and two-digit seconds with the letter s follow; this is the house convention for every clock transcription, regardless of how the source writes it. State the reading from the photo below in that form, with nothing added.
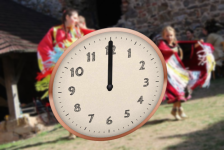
12h00
